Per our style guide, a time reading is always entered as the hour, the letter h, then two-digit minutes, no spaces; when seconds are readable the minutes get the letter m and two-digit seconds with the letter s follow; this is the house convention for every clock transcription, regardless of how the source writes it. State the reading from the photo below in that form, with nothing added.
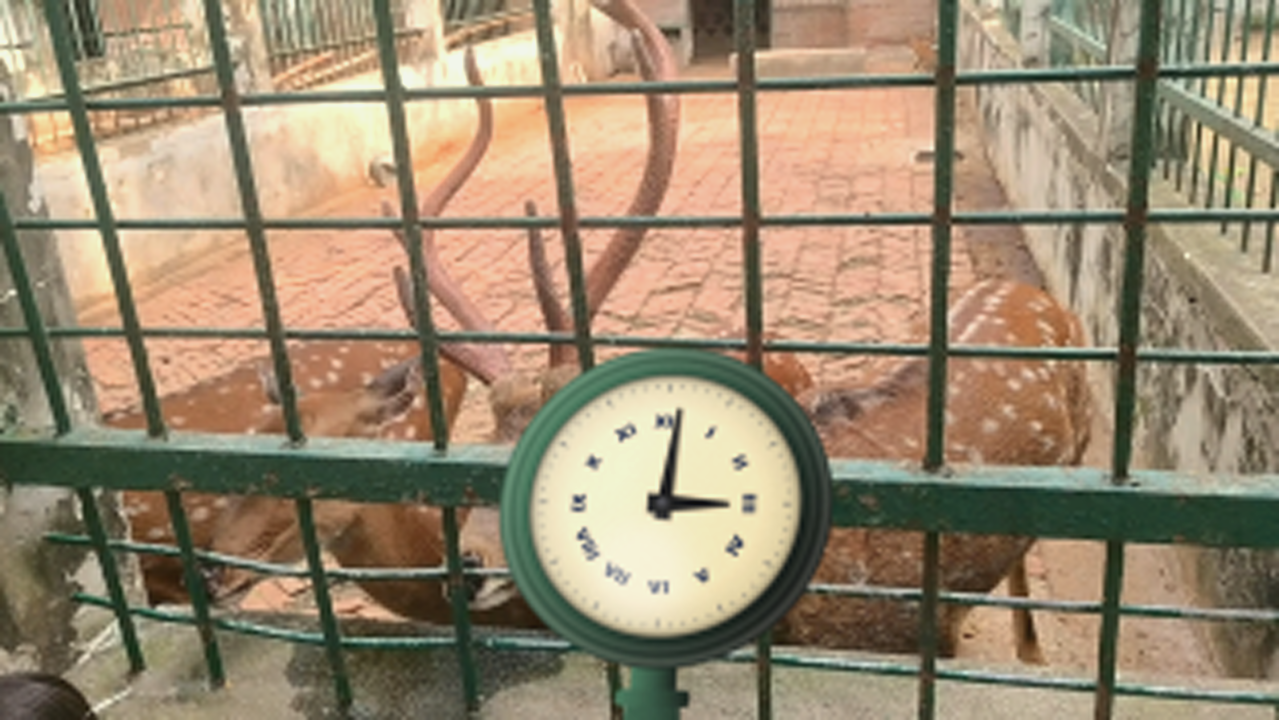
3h01
